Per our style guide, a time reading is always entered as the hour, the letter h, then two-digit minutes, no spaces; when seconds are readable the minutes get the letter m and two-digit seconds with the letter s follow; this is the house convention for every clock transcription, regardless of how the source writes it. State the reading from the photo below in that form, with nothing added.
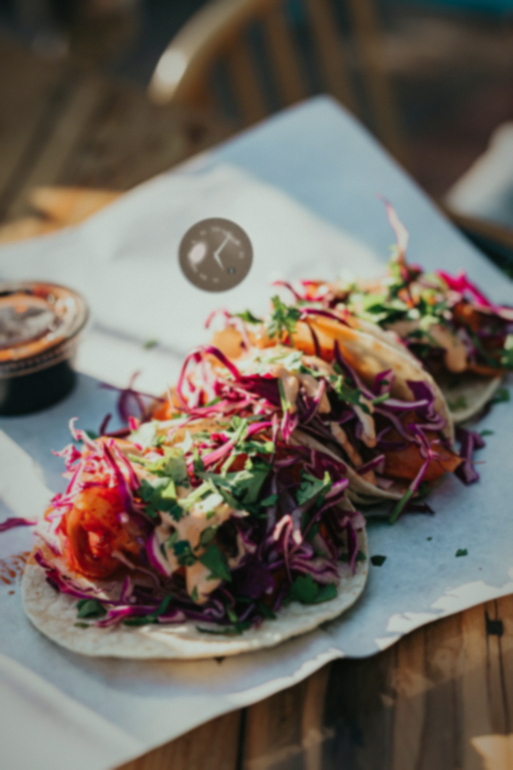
5h06
